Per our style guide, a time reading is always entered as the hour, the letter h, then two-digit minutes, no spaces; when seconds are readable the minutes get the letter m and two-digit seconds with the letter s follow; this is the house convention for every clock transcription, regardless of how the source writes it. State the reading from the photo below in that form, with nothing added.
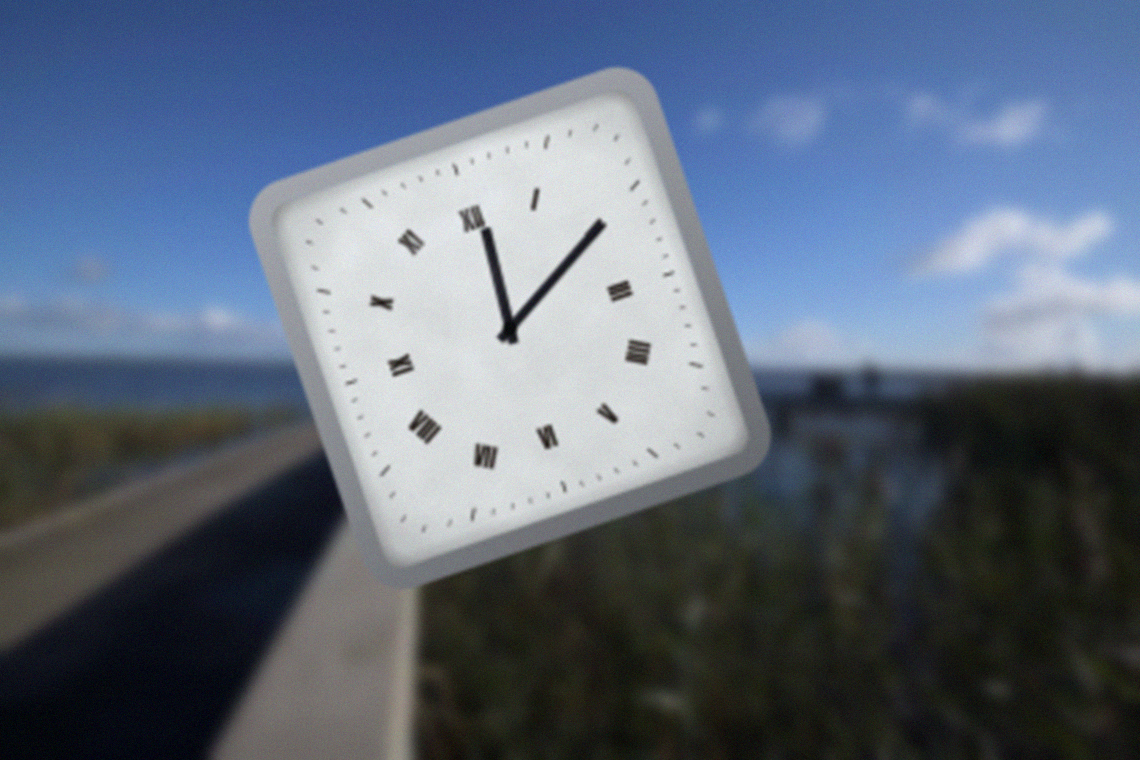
12h10
